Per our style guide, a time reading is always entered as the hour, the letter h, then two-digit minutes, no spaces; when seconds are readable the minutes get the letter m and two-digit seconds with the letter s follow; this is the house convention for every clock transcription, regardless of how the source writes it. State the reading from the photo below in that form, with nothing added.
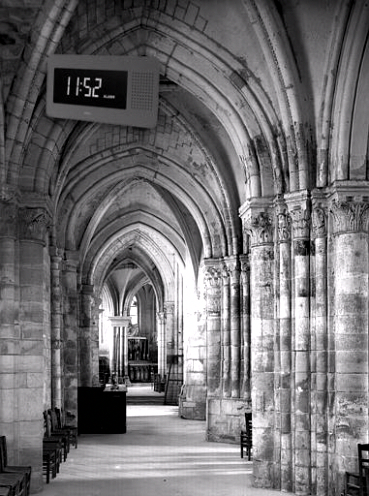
11h52
